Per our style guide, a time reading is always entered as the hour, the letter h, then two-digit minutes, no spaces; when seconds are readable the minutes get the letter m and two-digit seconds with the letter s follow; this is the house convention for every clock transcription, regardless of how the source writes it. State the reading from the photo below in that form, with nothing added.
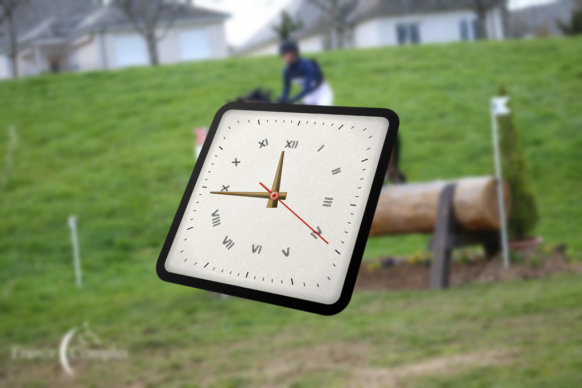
11h44m20s
